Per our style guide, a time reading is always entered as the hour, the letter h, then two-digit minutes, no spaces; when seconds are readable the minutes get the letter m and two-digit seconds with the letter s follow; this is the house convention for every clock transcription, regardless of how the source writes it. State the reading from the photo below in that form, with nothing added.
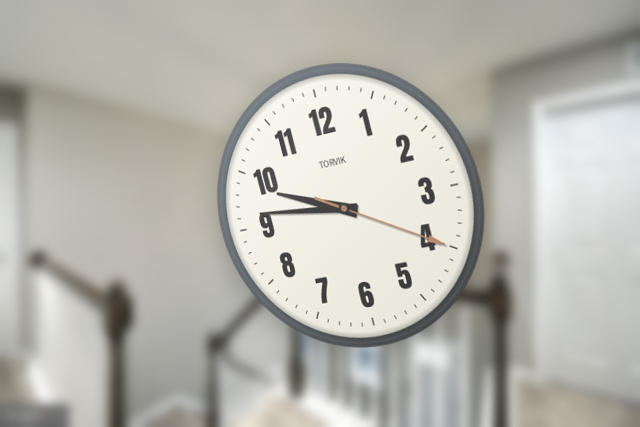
9h46m20s
